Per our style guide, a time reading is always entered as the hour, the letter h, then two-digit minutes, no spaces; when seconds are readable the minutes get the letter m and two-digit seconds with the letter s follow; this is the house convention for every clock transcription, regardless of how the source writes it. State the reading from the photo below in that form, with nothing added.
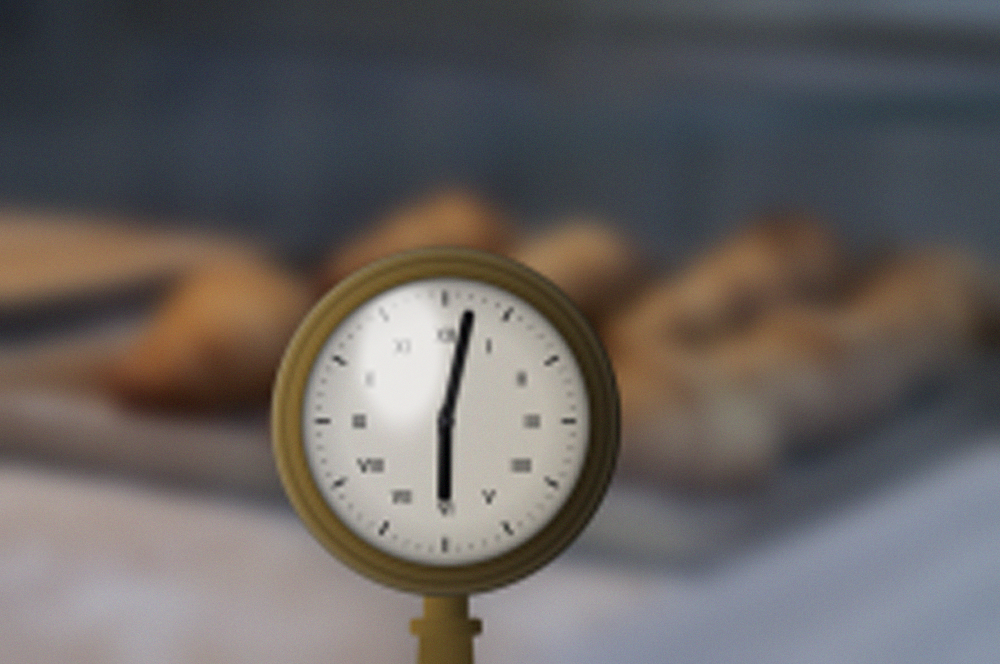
6h02
